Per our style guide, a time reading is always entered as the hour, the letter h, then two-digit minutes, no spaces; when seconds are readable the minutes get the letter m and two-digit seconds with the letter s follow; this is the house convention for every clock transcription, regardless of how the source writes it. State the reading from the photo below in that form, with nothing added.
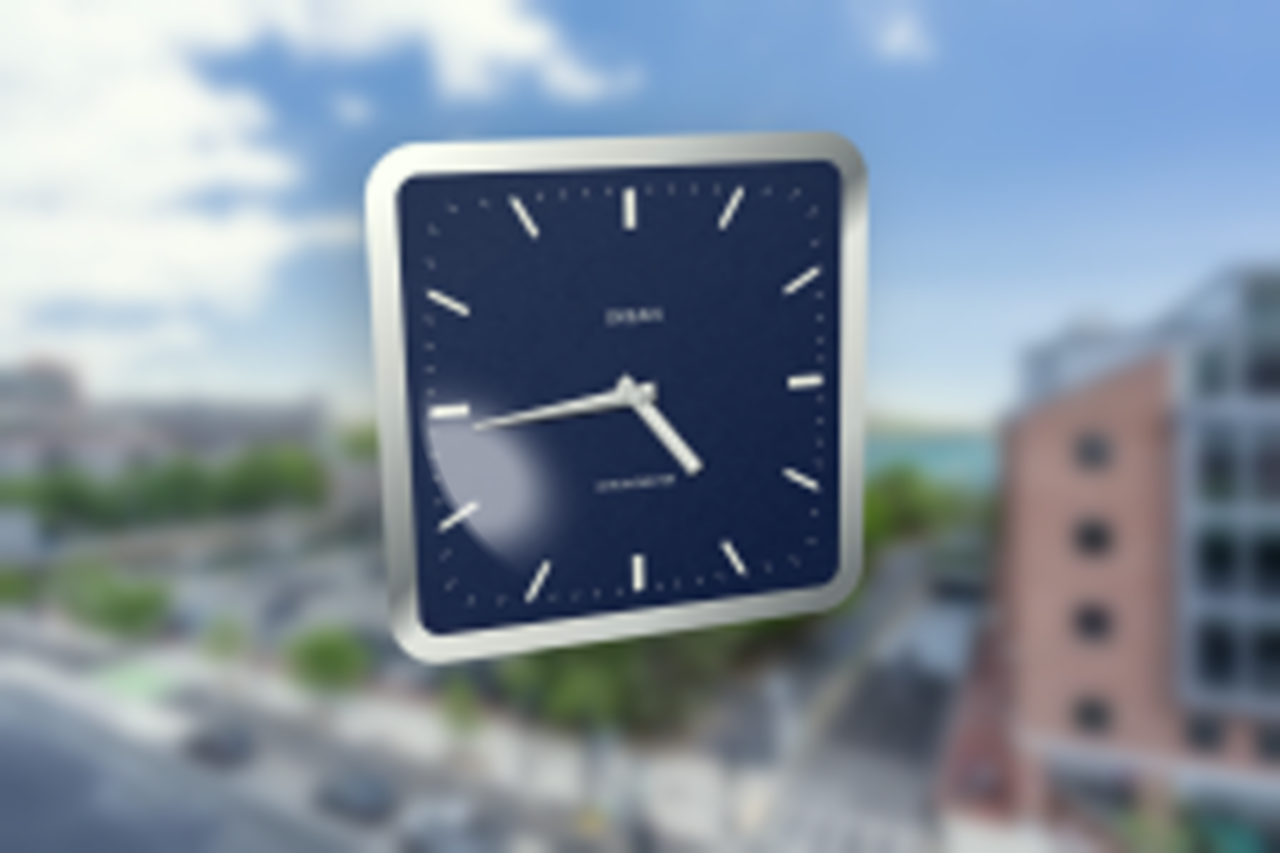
4h44
